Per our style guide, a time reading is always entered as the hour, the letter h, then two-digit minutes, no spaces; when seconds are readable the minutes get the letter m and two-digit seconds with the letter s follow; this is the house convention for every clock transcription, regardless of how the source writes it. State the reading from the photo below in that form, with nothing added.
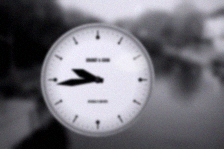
9h44
